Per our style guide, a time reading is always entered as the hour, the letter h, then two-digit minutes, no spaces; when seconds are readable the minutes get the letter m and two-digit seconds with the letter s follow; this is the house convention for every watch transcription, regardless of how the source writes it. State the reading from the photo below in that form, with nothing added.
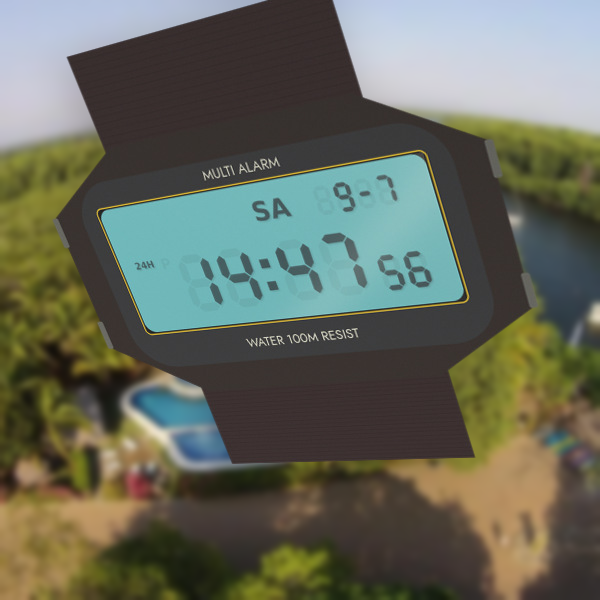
14h47m56s
